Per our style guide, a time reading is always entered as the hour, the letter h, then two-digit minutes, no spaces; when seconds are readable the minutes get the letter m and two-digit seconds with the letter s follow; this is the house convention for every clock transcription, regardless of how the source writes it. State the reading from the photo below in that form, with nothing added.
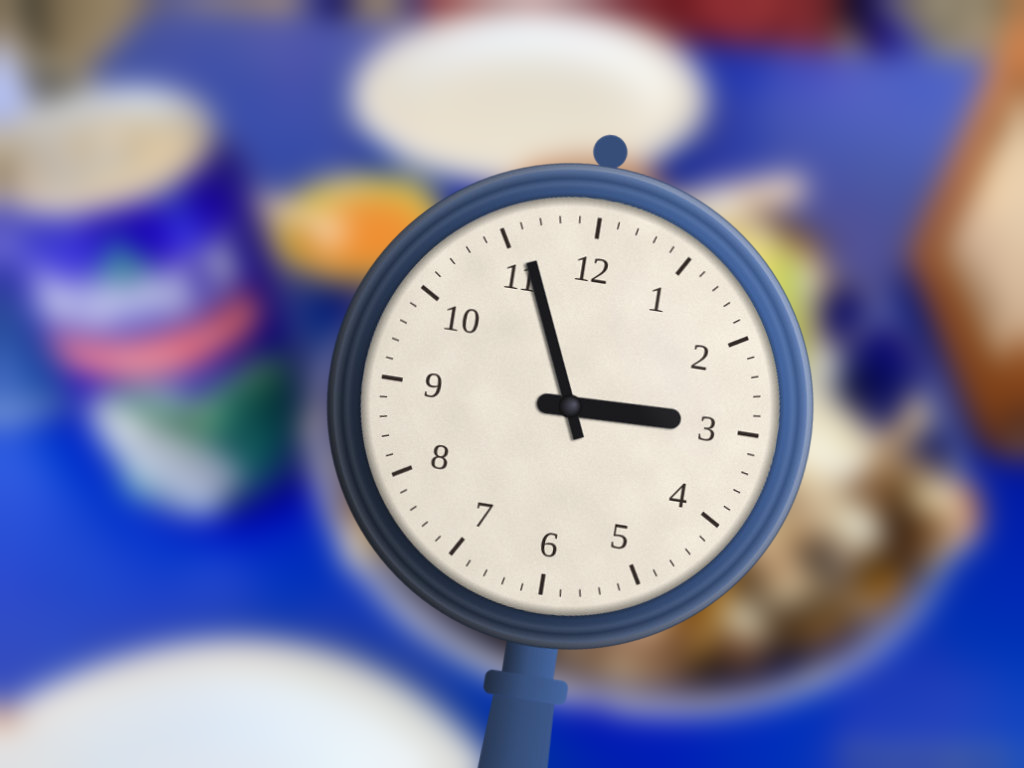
2h56
